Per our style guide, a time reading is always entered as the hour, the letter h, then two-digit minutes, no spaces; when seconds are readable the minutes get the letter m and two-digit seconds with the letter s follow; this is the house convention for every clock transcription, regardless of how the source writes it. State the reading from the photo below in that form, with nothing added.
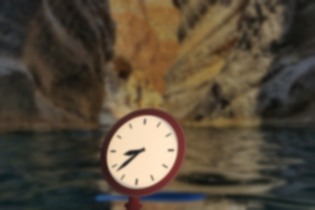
8h38
